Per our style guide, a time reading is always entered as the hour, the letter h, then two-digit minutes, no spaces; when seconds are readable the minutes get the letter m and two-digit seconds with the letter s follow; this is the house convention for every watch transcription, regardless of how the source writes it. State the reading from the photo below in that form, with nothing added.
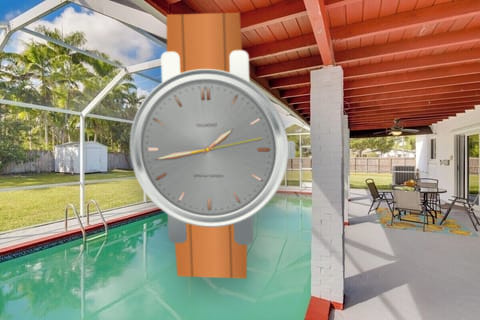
1h43m13s
